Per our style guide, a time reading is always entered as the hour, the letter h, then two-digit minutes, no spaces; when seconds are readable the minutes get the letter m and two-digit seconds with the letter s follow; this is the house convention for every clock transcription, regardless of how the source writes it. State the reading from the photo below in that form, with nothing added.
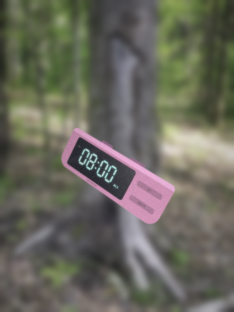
8h00
